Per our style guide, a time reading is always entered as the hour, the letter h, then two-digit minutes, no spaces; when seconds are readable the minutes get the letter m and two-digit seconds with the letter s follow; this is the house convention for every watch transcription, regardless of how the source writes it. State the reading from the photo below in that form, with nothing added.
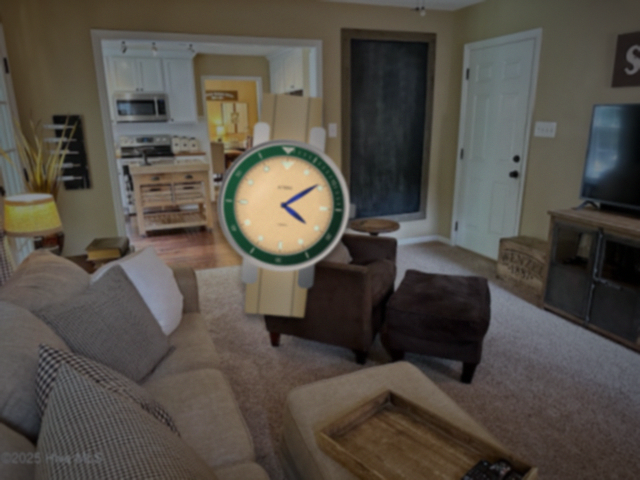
4h09
